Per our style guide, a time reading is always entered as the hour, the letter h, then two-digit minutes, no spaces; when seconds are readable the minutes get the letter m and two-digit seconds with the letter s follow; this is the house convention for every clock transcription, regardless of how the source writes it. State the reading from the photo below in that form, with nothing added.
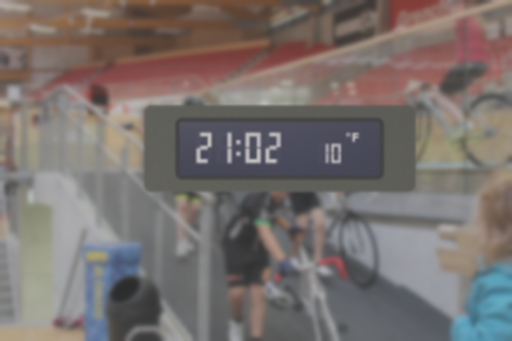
21h02
